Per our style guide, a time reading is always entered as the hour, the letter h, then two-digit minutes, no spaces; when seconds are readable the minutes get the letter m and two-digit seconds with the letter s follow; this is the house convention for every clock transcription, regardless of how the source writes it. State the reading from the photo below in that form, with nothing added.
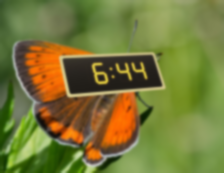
6h44
